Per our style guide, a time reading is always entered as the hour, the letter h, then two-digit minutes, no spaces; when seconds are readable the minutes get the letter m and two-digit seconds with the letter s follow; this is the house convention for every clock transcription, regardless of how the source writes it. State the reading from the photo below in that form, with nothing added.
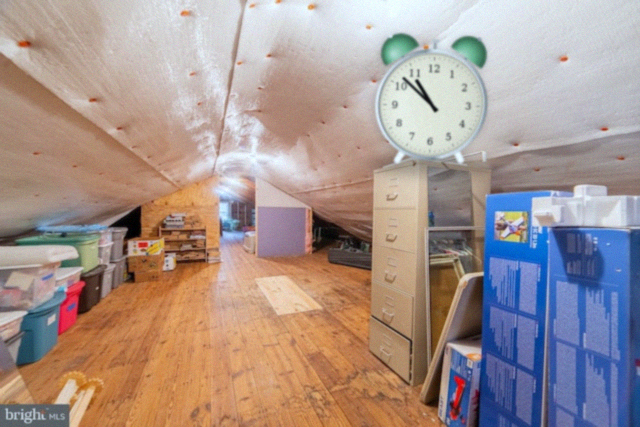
10h52
